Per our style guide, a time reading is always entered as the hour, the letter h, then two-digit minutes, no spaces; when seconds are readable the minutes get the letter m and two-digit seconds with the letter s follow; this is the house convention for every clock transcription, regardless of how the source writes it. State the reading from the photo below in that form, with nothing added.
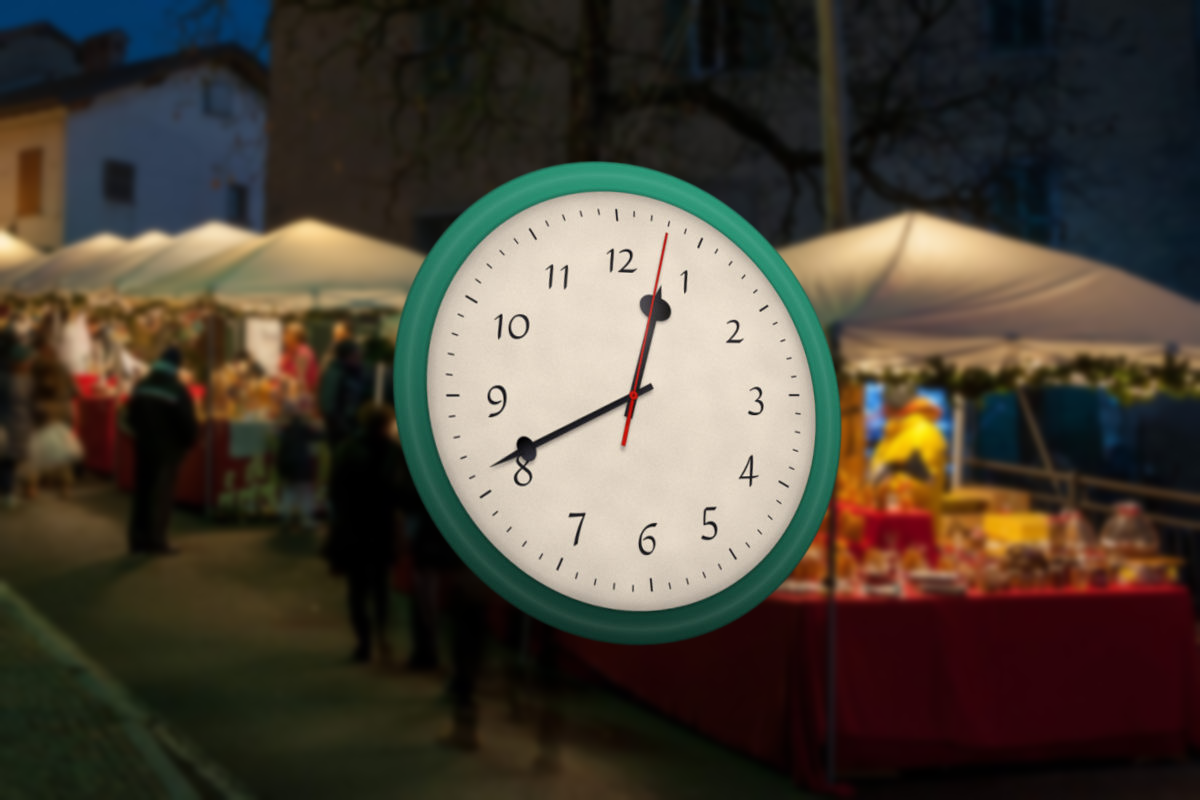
12h41m03s
